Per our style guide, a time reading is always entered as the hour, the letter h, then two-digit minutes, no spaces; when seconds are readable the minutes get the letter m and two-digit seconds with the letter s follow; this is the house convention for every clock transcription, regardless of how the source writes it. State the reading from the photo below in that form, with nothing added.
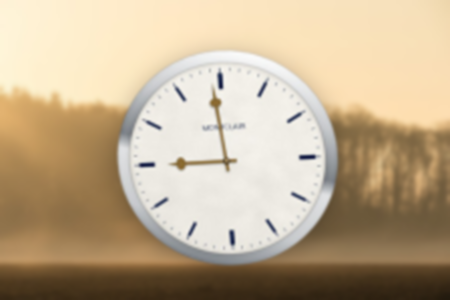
8h59
